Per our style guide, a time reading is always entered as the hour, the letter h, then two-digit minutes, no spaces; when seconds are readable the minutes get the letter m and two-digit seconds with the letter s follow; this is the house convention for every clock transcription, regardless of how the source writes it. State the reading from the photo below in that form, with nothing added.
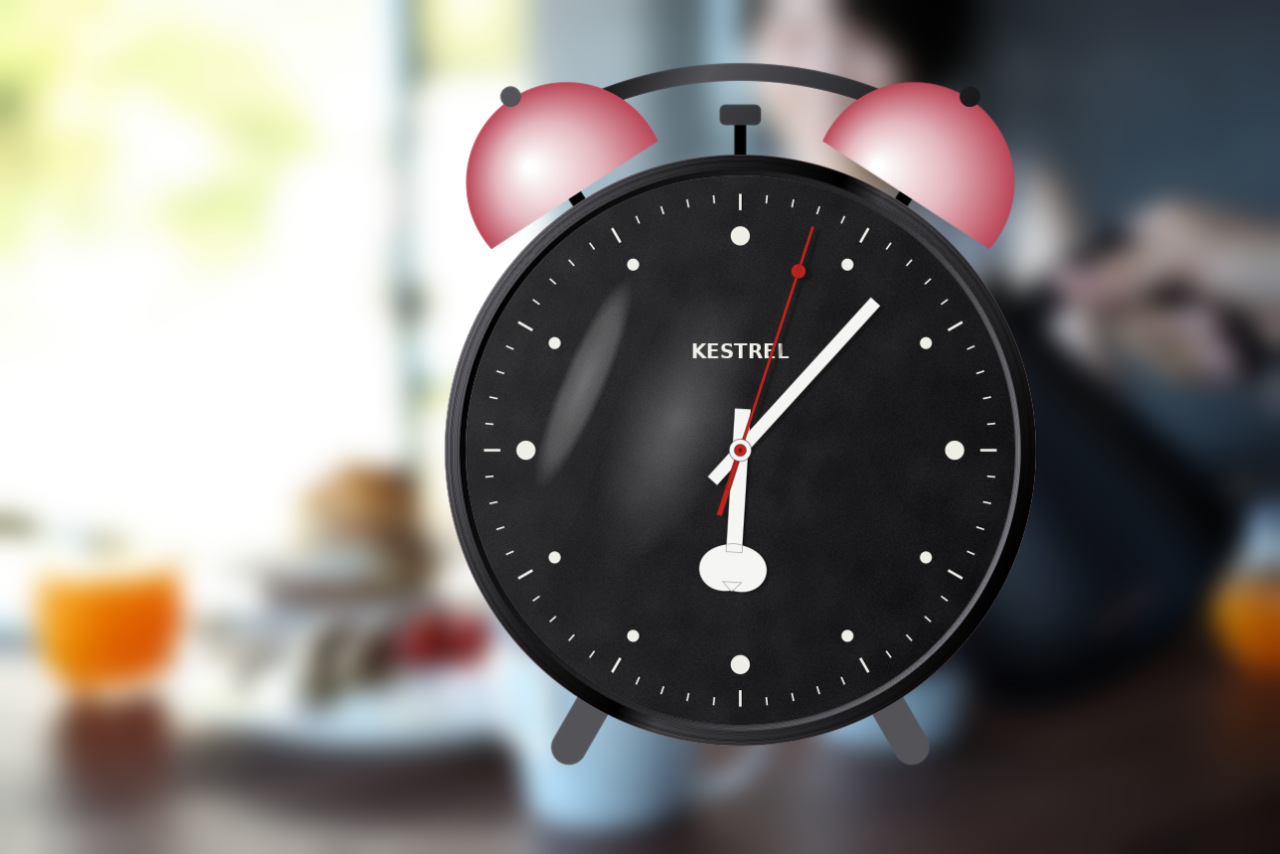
6h07m03s
